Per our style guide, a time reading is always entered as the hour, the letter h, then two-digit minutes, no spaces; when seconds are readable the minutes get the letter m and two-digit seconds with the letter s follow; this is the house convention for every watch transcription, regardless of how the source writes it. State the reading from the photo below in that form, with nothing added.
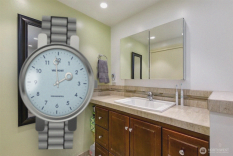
1h59
